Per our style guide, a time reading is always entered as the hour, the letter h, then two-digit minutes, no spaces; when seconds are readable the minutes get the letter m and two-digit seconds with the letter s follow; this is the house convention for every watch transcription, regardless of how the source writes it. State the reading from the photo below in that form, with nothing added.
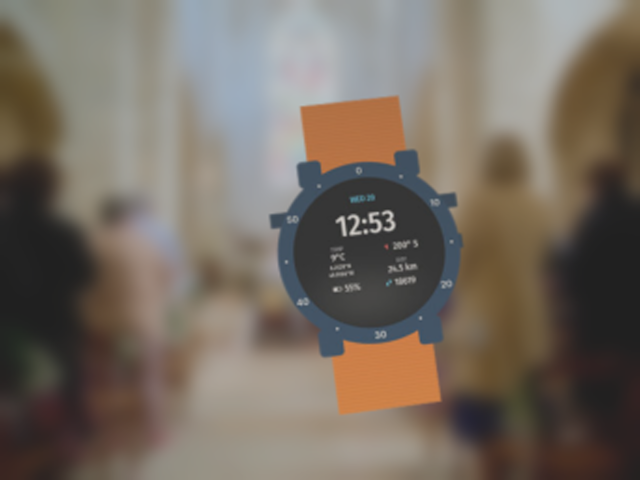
12h53
